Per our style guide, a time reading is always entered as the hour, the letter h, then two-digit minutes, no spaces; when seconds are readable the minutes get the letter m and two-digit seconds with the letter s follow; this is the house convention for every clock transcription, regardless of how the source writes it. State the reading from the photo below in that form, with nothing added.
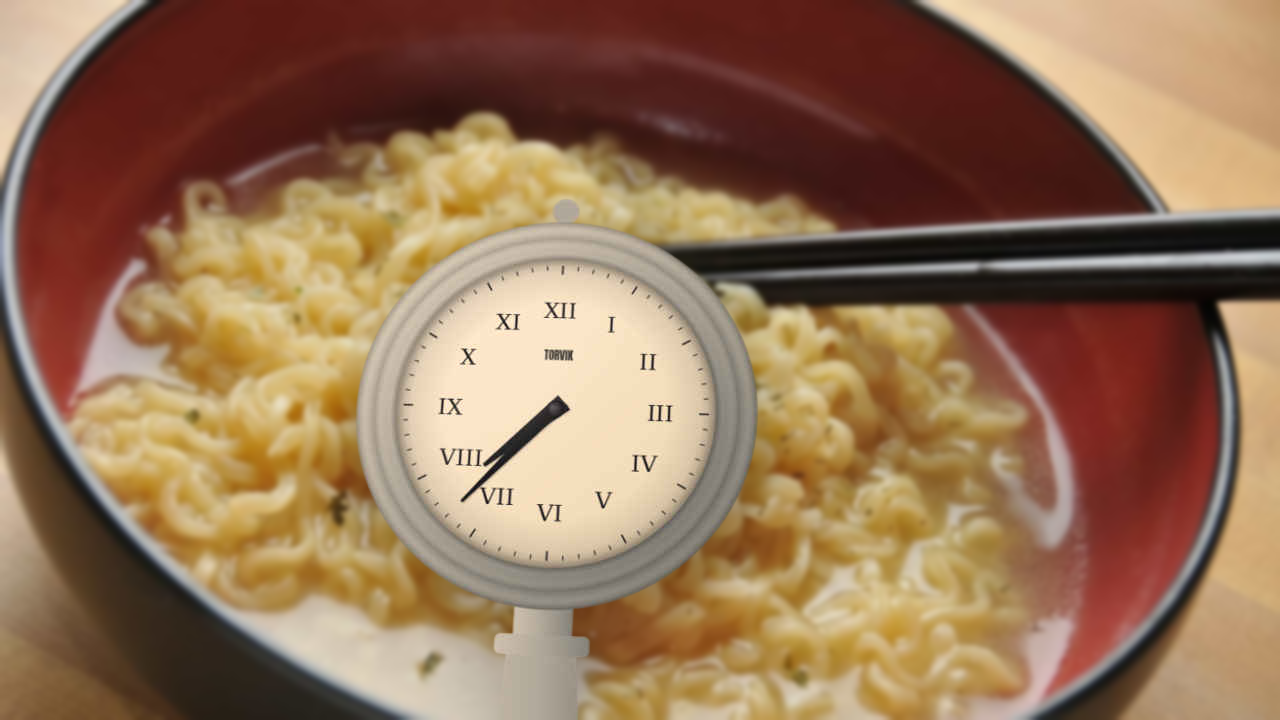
7h37
